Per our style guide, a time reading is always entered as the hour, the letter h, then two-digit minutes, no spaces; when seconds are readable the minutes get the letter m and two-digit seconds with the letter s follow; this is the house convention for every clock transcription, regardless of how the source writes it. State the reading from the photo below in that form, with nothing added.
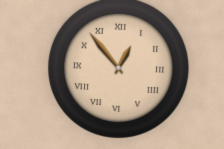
12h53
